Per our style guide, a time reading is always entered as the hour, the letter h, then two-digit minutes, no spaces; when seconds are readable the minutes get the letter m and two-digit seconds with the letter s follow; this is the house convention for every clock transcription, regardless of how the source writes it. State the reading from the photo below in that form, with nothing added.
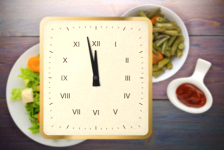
11h58
